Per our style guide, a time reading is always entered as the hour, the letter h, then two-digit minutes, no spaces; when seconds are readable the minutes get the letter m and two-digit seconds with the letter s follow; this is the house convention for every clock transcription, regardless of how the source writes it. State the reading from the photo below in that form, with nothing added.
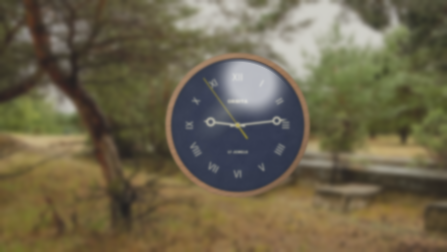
9h13m54s
